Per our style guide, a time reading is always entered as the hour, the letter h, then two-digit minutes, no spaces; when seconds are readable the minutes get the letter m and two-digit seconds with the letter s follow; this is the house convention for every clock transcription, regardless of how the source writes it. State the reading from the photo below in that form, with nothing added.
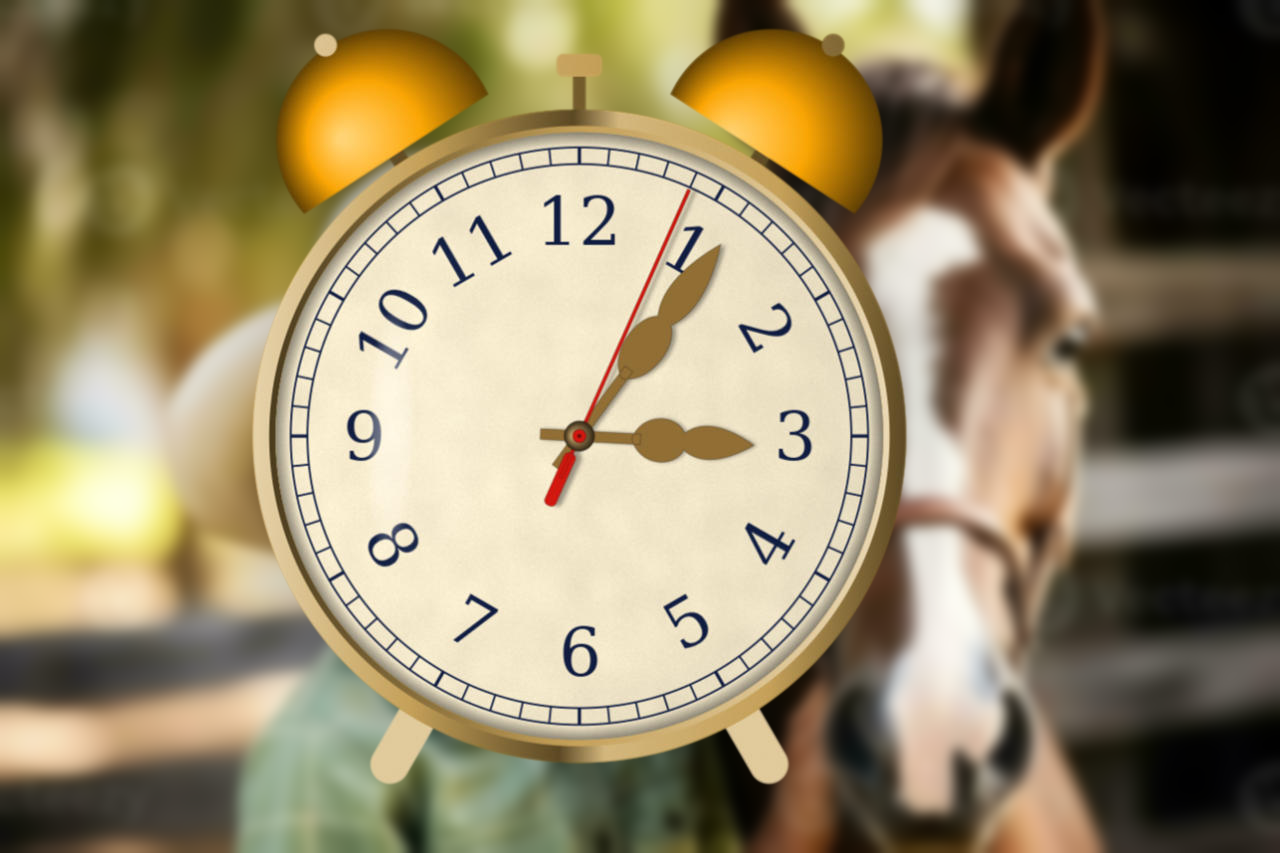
3h06m04s
